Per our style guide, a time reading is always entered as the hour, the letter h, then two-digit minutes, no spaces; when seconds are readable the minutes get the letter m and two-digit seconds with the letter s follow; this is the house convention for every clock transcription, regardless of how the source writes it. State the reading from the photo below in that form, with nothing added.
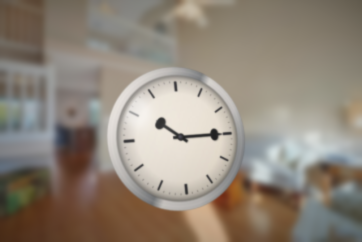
10h15
